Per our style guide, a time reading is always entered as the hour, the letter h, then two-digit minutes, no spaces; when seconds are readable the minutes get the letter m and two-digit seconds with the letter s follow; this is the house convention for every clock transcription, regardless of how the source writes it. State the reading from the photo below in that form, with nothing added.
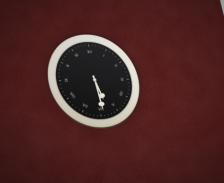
5h29
